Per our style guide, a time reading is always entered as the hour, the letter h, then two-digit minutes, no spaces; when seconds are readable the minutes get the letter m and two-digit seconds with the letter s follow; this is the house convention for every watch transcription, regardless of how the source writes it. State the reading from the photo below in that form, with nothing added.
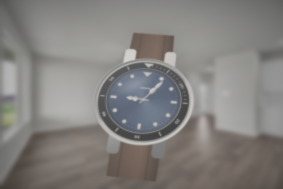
9h06
